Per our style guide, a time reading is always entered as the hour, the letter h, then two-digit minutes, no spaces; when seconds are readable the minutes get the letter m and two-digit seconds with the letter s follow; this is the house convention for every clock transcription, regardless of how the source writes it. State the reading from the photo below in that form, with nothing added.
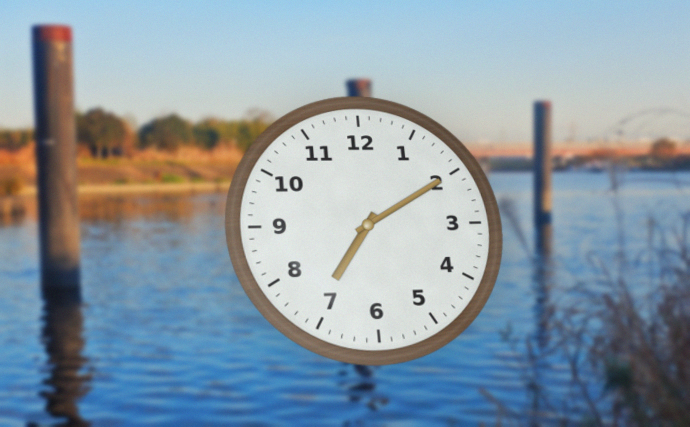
7h10
